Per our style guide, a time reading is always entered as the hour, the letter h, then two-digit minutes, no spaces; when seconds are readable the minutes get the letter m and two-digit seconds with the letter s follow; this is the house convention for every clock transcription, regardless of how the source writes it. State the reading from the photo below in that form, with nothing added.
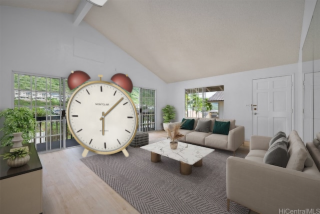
6h08
